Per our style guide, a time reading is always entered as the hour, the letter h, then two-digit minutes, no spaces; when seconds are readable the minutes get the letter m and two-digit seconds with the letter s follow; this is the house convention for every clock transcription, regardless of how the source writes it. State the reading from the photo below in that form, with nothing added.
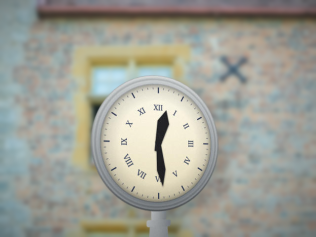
12h29
